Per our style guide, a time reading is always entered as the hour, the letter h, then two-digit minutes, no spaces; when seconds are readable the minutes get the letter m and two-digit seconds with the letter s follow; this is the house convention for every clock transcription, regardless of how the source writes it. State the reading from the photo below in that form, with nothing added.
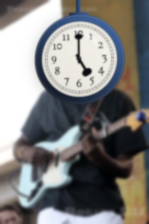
5h00
